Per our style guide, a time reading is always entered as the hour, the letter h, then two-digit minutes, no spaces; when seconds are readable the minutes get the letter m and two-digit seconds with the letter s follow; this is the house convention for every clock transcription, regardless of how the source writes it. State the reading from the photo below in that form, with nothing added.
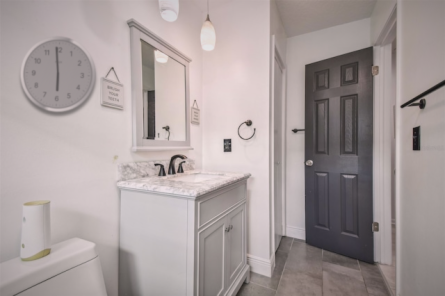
5h59
